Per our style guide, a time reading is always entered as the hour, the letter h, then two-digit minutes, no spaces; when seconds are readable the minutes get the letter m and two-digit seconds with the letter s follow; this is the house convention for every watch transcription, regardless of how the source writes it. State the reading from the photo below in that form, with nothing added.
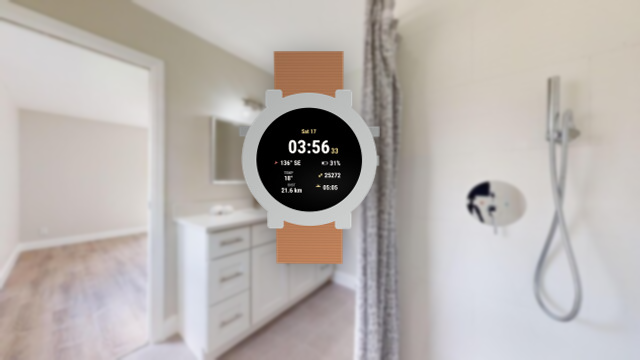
3h56
